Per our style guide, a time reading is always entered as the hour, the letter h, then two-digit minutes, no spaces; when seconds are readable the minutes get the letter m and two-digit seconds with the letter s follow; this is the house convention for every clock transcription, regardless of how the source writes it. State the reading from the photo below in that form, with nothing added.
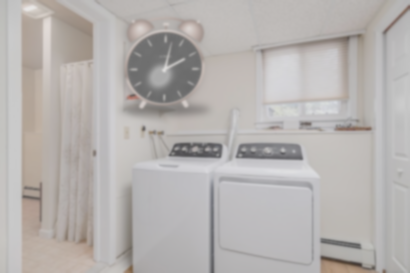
2h02
